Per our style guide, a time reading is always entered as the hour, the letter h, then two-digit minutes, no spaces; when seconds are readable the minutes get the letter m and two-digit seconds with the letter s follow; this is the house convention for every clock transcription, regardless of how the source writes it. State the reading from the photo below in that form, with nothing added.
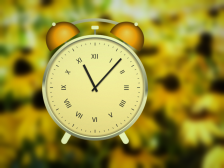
11h07
